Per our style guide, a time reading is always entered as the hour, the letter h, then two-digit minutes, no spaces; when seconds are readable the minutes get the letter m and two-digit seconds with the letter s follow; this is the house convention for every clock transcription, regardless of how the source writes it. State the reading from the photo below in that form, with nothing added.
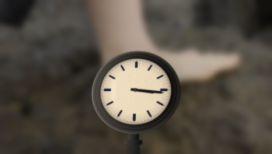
3h16
